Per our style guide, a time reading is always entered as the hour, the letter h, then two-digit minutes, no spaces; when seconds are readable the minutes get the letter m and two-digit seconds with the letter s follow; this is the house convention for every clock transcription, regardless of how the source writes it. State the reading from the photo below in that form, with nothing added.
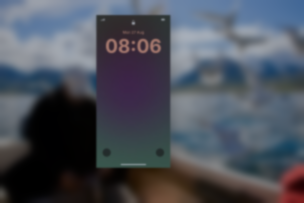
8h06
